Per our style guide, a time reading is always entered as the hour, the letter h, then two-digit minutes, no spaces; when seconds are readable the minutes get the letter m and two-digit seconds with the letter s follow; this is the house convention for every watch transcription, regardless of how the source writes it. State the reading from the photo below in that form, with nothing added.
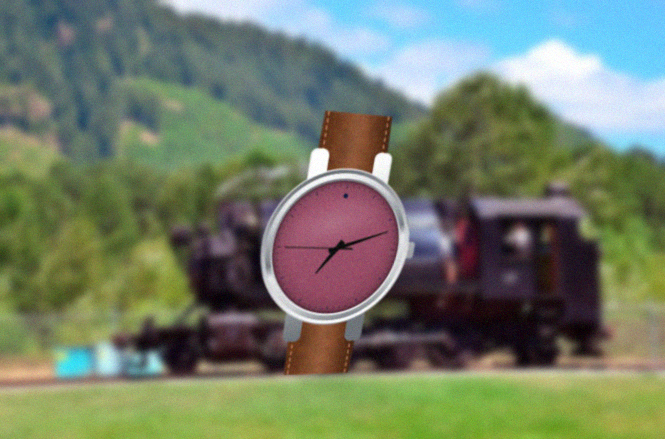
7h11m45s
